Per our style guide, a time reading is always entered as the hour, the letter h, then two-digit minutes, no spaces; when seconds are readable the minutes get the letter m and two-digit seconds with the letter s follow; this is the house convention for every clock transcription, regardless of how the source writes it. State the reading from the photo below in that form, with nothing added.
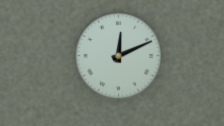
12h11
